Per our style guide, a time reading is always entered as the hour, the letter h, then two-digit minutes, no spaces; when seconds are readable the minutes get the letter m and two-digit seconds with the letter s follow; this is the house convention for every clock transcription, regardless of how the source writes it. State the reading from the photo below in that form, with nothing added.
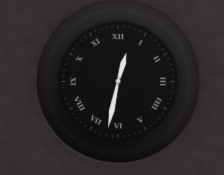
12h32
